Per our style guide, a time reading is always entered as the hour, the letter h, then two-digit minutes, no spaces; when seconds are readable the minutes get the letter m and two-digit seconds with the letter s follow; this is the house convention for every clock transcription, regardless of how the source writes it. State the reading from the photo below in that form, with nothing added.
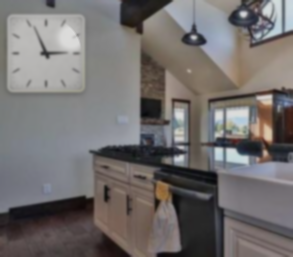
2h56
